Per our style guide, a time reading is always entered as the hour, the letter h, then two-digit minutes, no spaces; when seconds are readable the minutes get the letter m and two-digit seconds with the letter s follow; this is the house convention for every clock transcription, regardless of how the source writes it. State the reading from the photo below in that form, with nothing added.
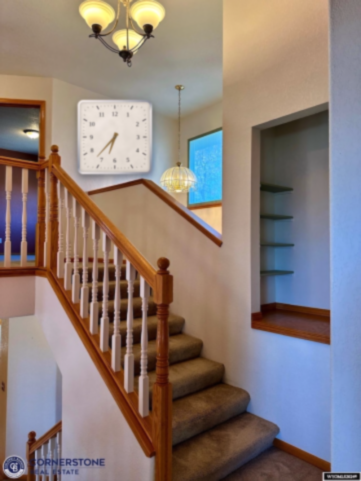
6h37
